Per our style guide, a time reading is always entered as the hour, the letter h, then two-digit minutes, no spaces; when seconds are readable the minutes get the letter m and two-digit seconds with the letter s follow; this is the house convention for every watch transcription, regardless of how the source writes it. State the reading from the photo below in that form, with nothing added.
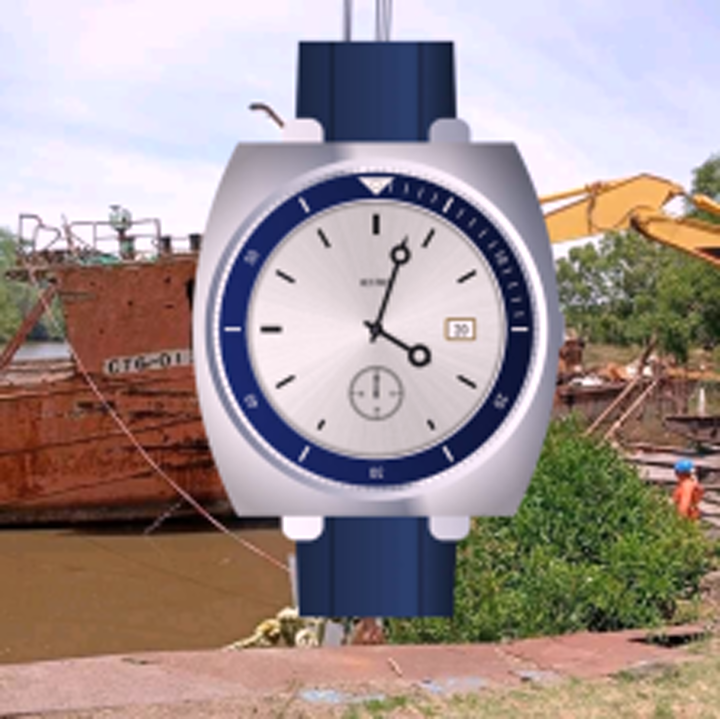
4h03
